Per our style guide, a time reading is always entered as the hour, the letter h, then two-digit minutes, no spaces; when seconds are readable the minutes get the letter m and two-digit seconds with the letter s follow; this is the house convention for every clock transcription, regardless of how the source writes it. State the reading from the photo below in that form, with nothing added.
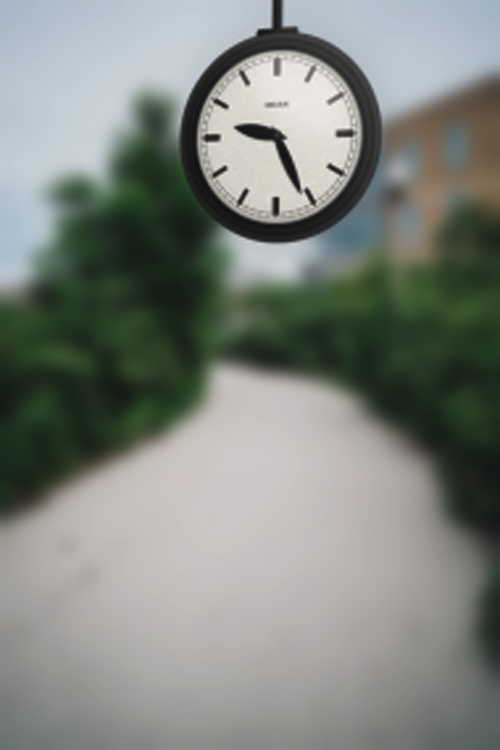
9h26
